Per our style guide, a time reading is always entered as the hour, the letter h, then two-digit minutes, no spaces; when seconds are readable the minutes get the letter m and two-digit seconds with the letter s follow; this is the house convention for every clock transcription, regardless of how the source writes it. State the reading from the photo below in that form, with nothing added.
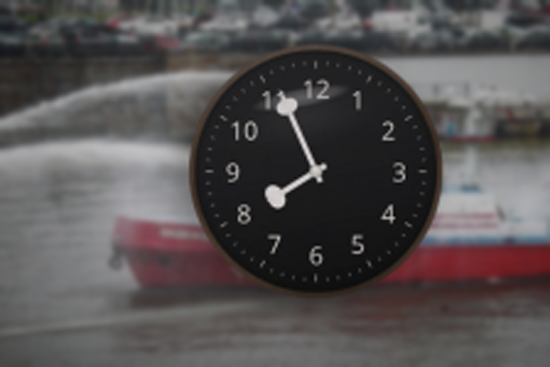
7h56
